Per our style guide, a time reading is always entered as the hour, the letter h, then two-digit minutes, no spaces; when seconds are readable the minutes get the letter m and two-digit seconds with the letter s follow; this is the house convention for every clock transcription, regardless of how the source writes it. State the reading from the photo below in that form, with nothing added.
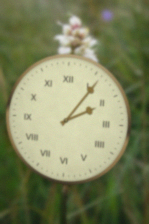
2h06
